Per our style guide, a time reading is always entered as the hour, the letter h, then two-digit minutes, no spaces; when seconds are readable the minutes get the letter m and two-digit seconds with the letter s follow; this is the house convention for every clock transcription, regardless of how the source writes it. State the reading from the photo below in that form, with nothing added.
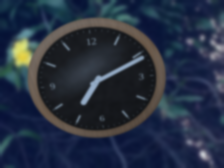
7h11
